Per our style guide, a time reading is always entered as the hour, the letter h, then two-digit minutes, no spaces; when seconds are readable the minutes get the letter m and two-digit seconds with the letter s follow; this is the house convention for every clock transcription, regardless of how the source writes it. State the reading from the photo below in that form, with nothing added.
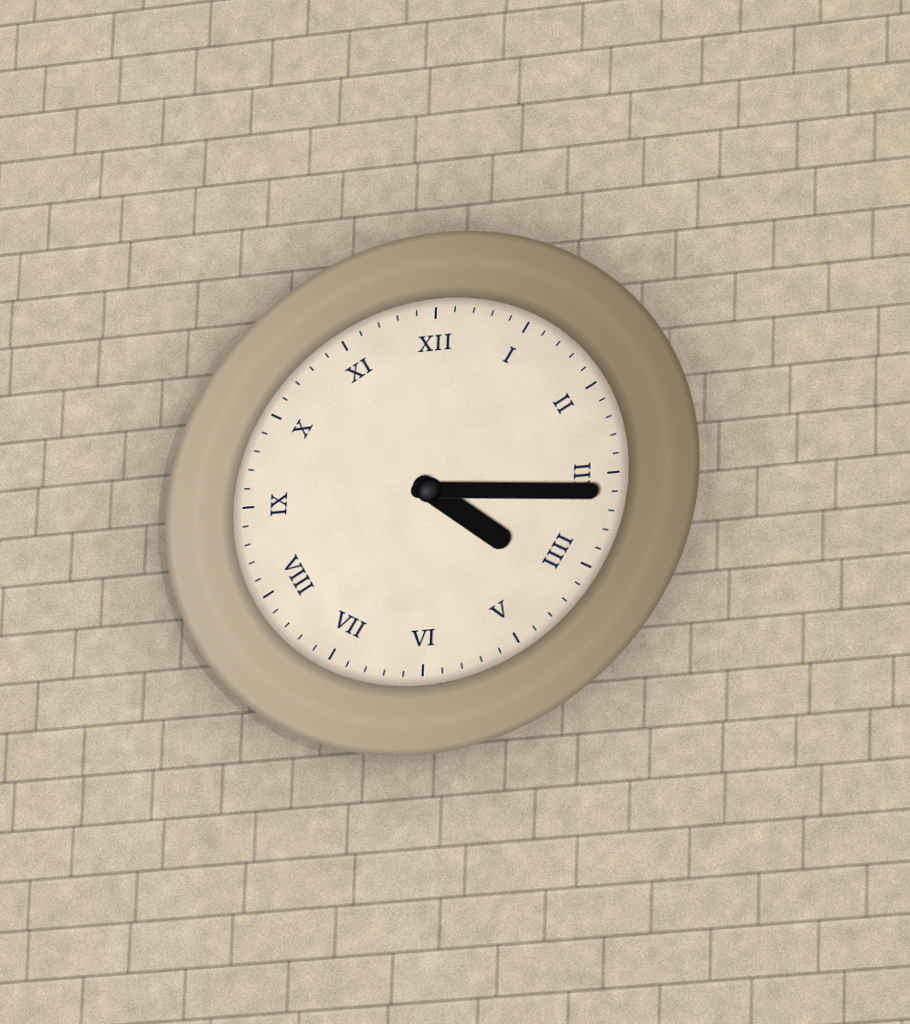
4h16
